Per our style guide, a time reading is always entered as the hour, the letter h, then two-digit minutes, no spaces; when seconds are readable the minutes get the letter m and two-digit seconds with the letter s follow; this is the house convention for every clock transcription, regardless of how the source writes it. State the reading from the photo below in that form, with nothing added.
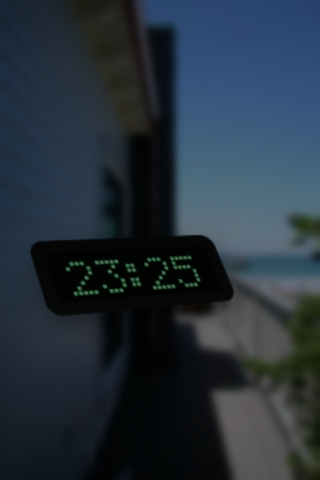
23h25
